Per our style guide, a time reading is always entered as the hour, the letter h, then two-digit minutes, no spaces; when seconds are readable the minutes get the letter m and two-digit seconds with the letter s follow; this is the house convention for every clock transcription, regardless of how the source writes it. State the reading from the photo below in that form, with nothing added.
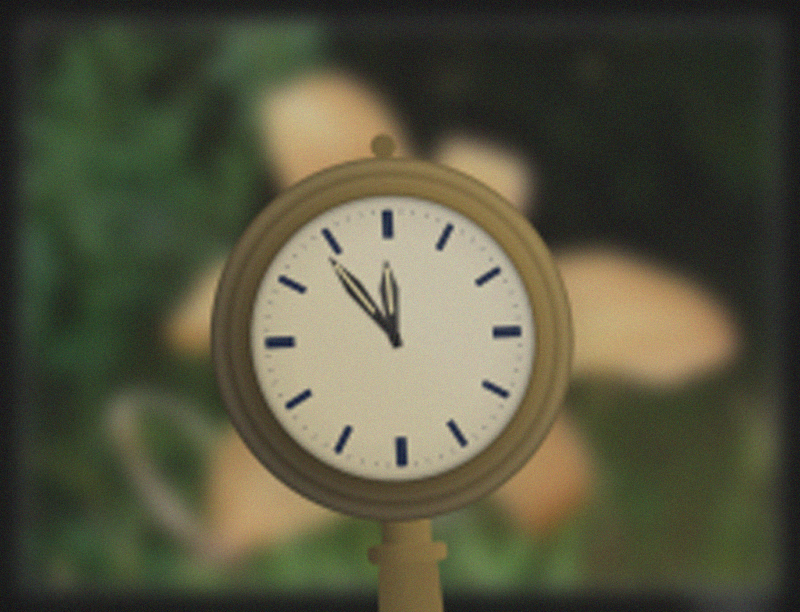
11h54
